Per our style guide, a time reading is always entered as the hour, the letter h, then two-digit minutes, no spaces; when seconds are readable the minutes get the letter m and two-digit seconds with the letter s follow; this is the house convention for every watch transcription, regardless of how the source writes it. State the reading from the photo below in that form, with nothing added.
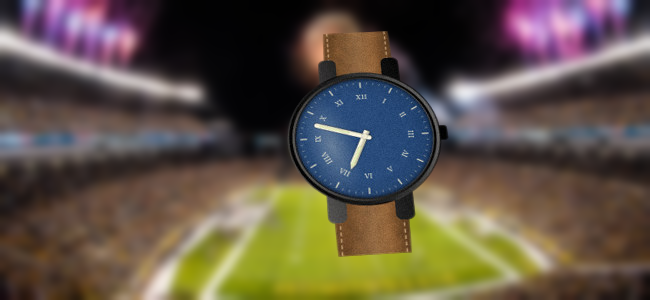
6h48
